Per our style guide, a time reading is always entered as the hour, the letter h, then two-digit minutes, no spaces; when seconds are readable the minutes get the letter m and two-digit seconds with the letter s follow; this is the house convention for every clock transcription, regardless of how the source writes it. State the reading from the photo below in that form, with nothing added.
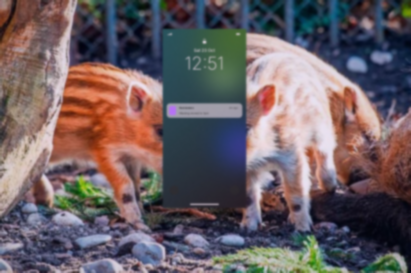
12h51
